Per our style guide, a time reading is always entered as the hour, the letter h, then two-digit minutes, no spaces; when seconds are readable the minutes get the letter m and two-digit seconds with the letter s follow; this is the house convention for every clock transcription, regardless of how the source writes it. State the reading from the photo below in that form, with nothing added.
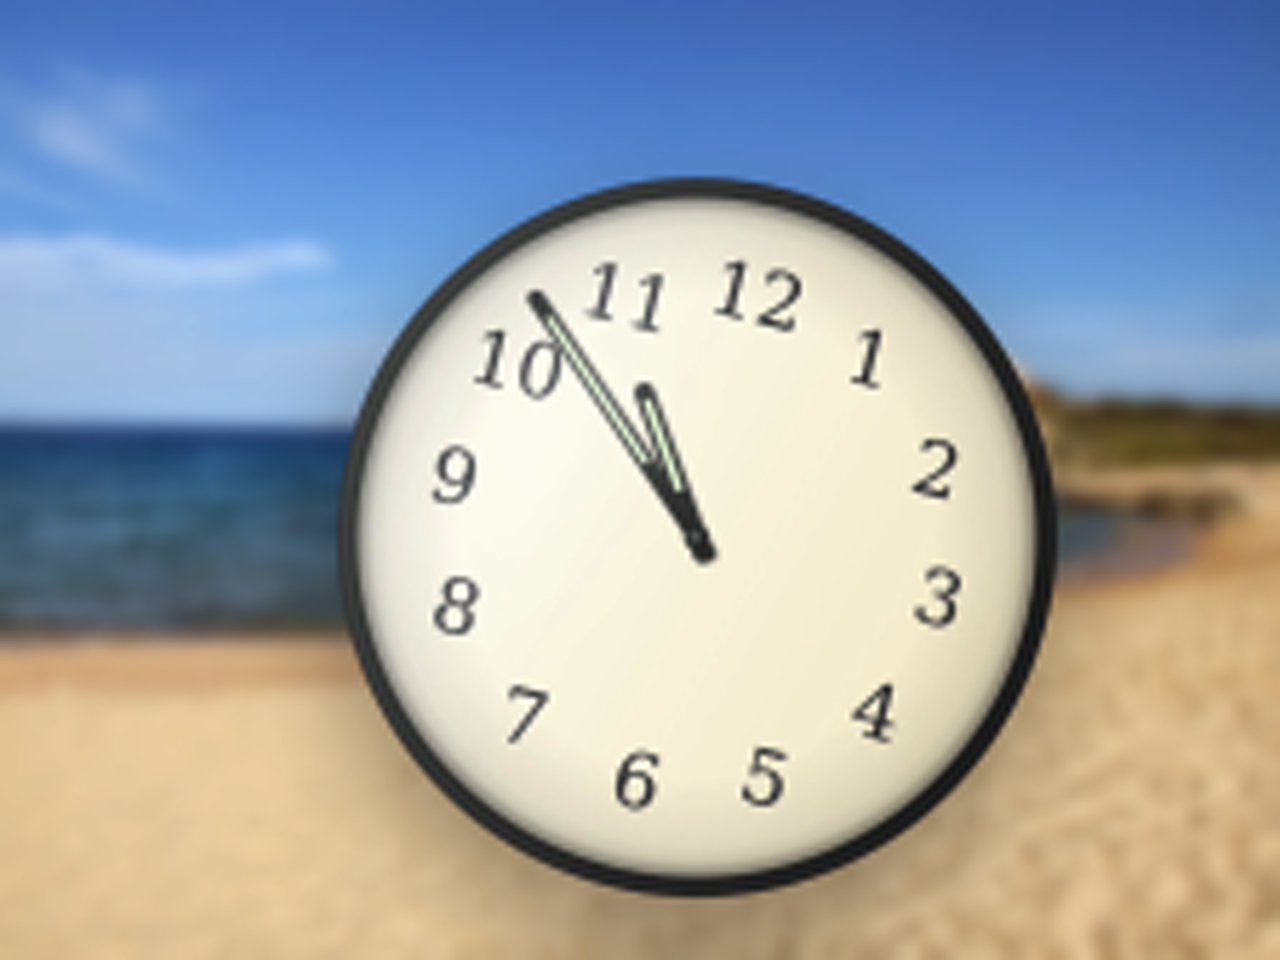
10h52
